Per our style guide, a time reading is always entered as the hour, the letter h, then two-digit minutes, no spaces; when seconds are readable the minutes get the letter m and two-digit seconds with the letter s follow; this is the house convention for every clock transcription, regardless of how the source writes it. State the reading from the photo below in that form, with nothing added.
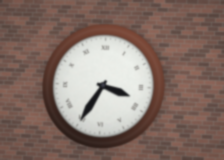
3h35
